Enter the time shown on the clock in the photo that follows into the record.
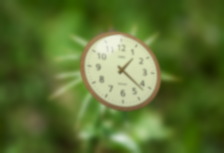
1:22
